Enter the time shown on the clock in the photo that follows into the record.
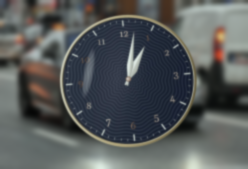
1:02
